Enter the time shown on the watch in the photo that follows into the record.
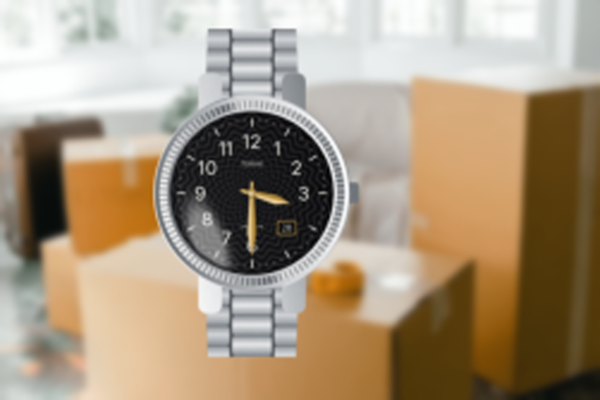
3:30
